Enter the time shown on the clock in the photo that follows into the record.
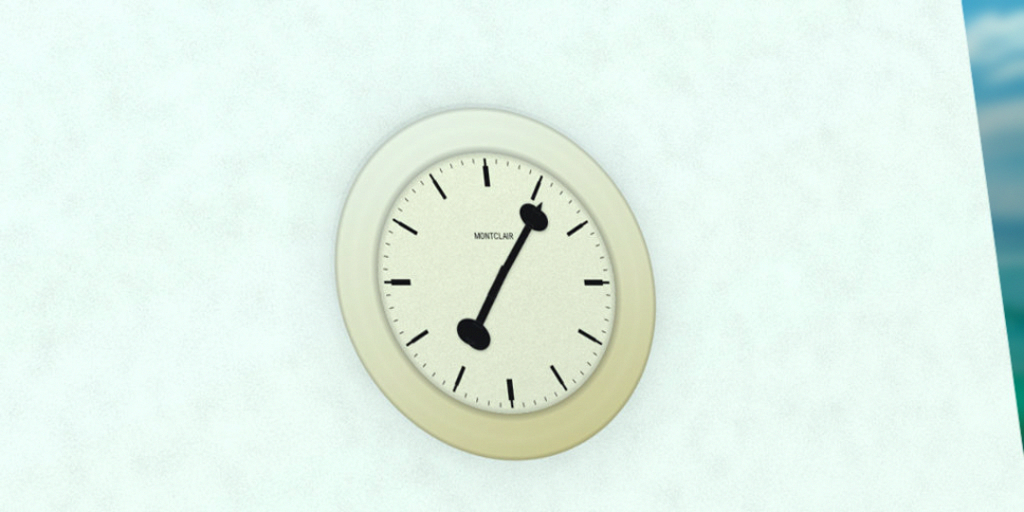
7:06
